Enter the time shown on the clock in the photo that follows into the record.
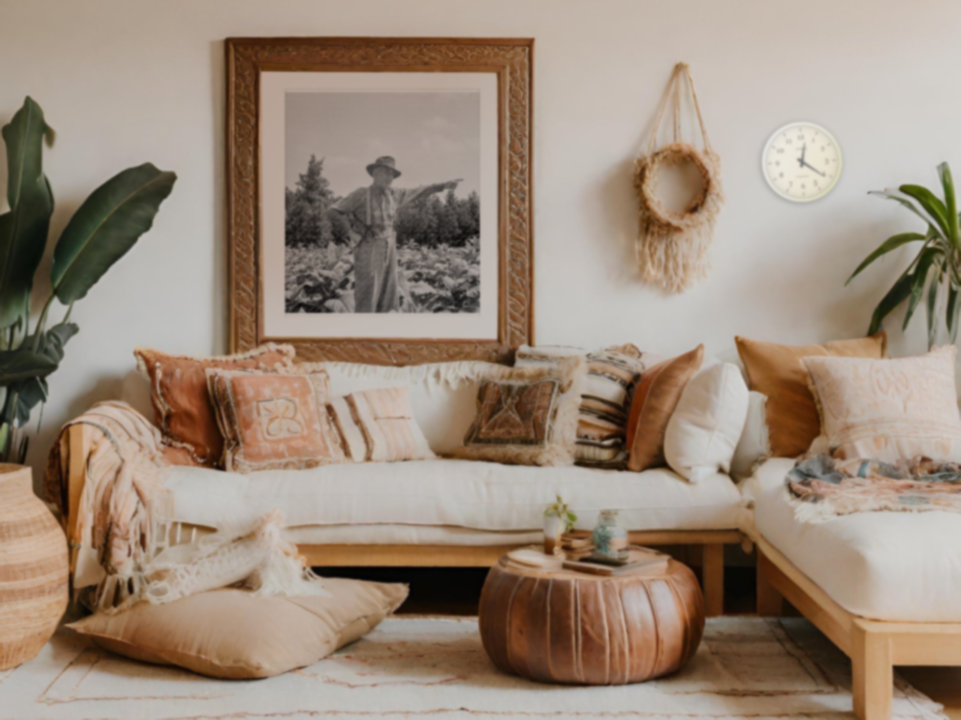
12:21
